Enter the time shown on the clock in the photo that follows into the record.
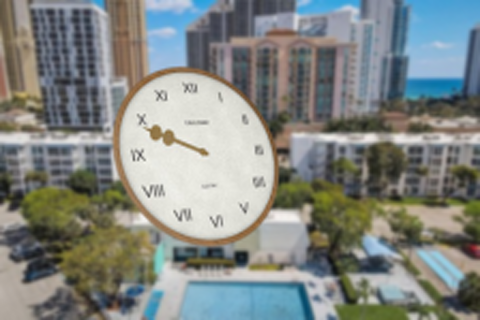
9:49
